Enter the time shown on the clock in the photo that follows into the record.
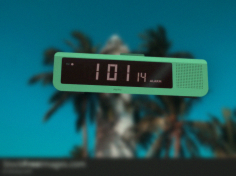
1:01:14
